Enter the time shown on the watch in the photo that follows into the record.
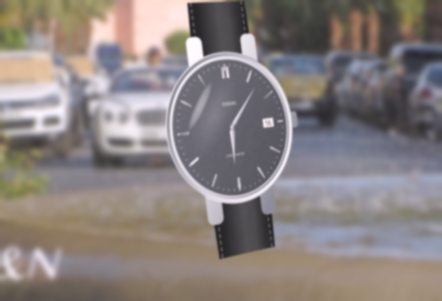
6:07
